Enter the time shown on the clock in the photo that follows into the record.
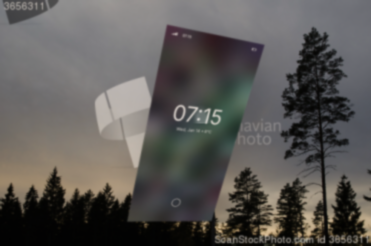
7:15
